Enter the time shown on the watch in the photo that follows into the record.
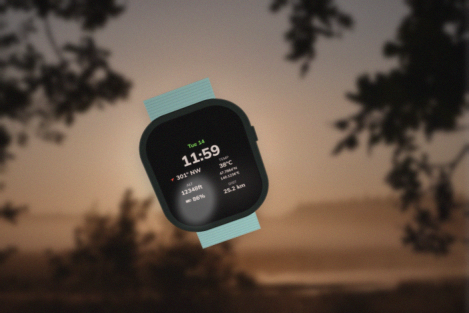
11:59
